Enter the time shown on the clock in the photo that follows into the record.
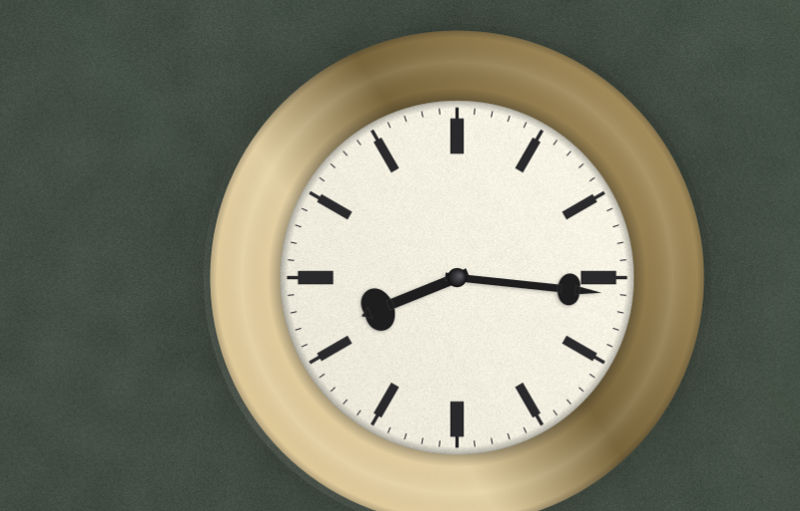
8:16
